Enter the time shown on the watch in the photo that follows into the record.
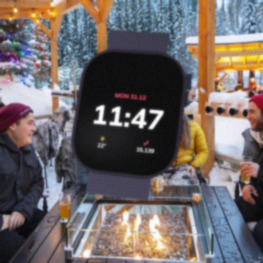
11:47
